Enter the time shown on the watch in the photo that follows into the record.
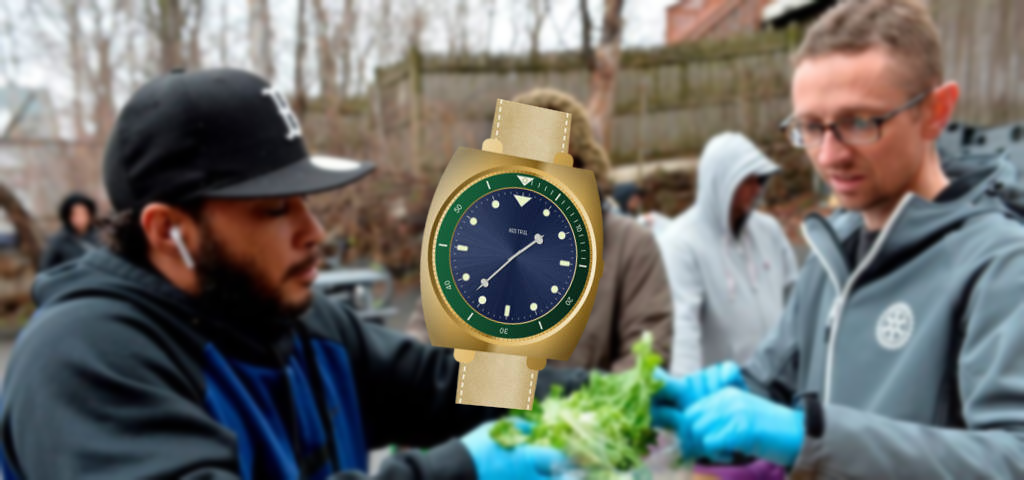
1:37
